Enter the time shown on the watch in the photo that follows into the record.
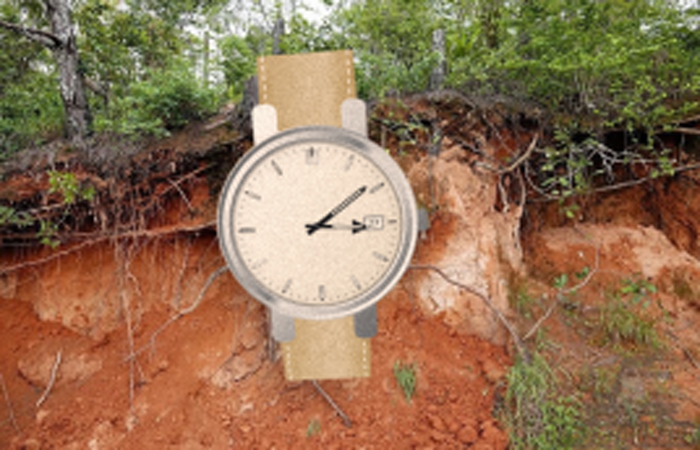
3:09
